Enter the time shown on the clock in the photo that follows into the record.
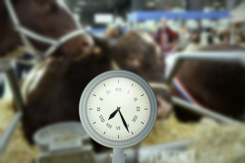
7:26
